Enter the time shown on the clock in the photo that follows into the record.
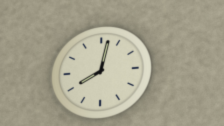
8:02
